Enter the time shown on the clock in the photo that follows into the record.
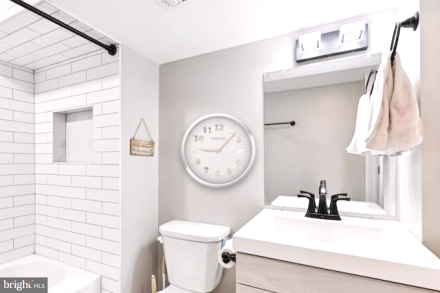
9:07
